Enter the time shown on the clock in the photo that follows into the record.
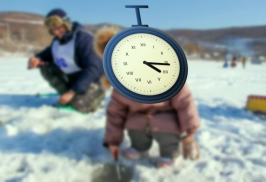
4:16
